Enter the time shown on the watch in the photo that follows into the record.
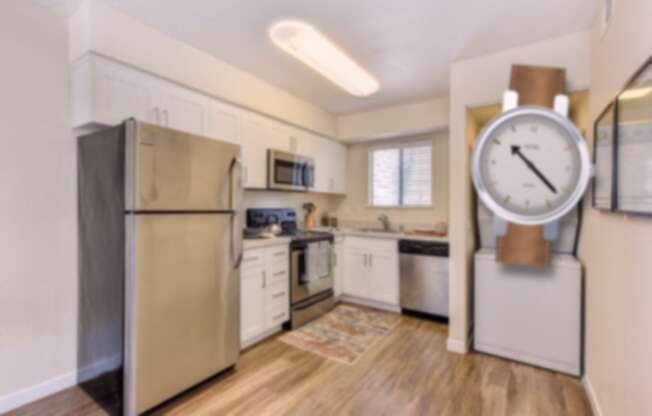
10:22
